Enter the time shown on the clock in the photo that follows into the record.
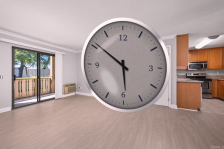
5:51
